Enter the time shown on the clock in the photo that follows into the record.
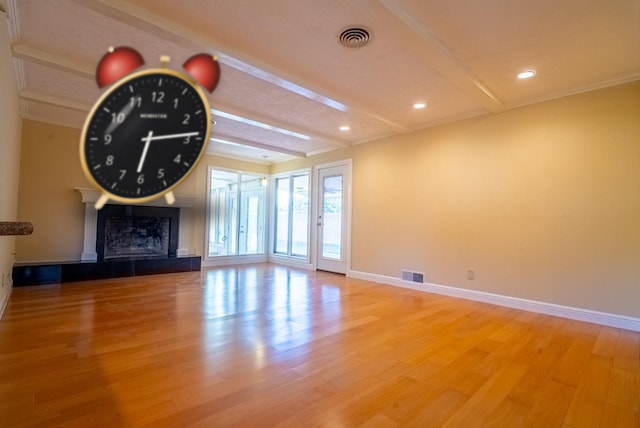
6:14
